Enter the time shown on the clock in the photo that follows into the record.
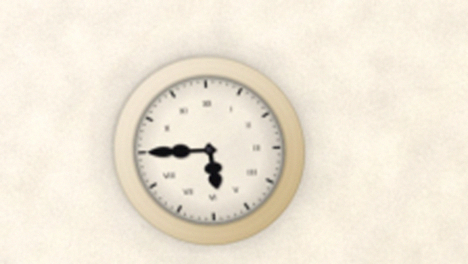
5:45
